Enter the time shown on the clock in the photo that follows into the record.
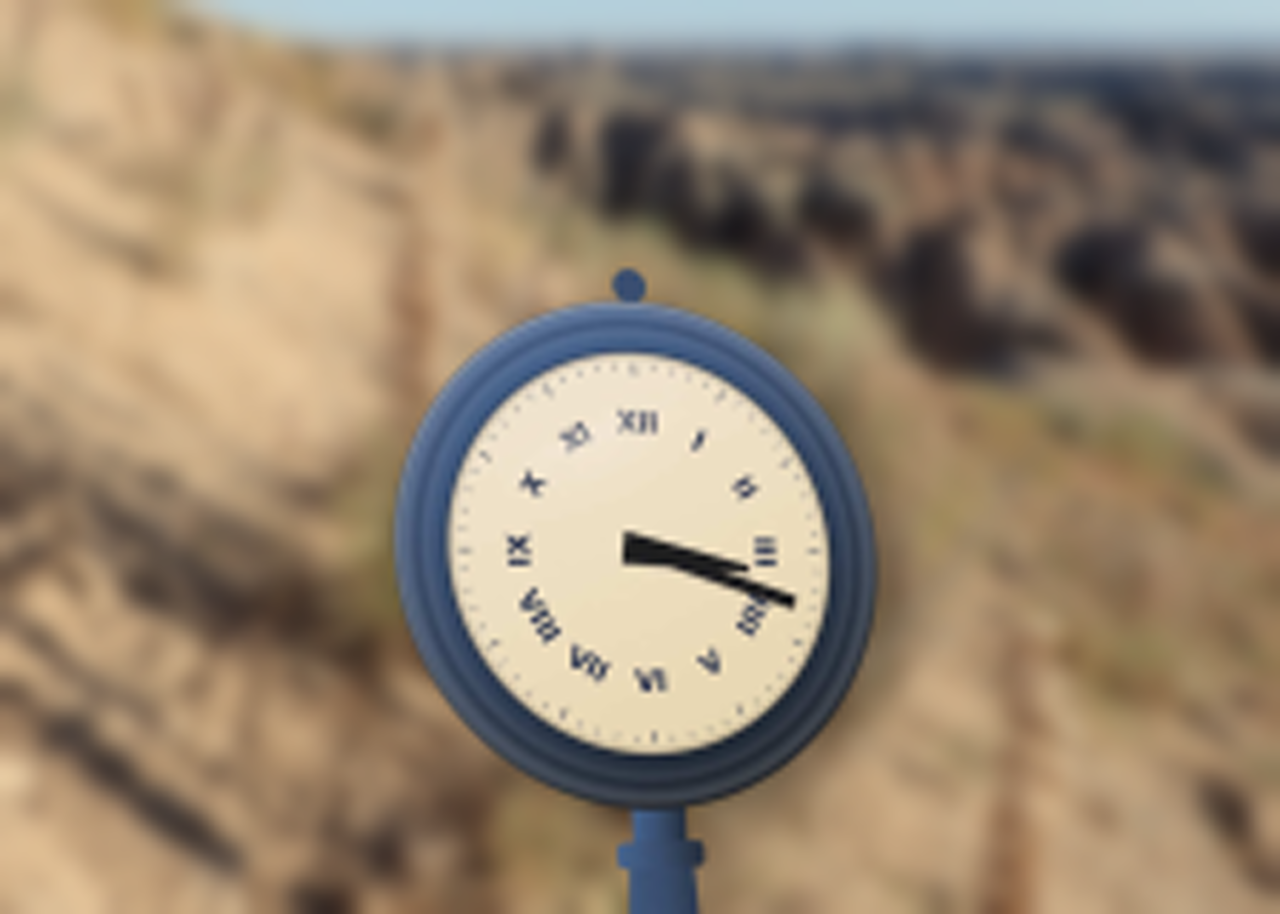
3:18
